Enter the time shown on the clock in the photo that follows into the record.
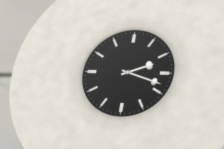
2:18
